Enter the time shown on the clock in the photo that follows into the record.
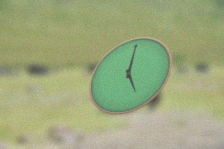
5:00
